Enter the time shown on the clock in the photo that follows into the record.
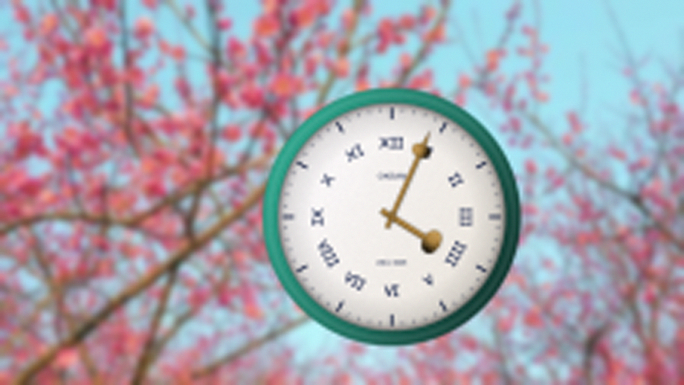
4:04
